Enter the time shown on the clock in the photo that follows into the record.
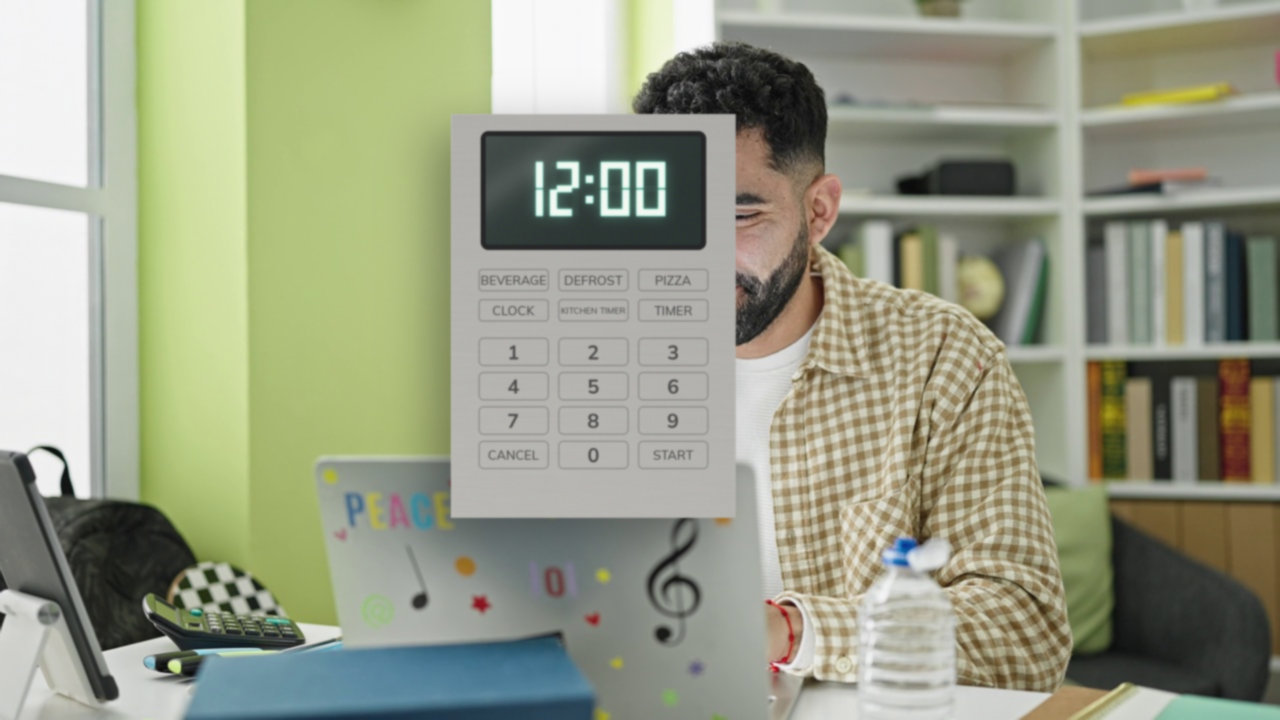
12:00
